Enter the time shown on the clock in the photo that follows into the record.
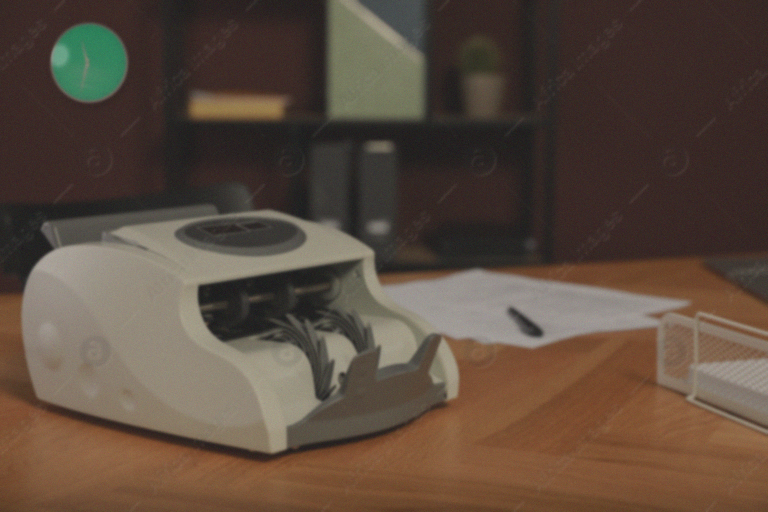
11:32
